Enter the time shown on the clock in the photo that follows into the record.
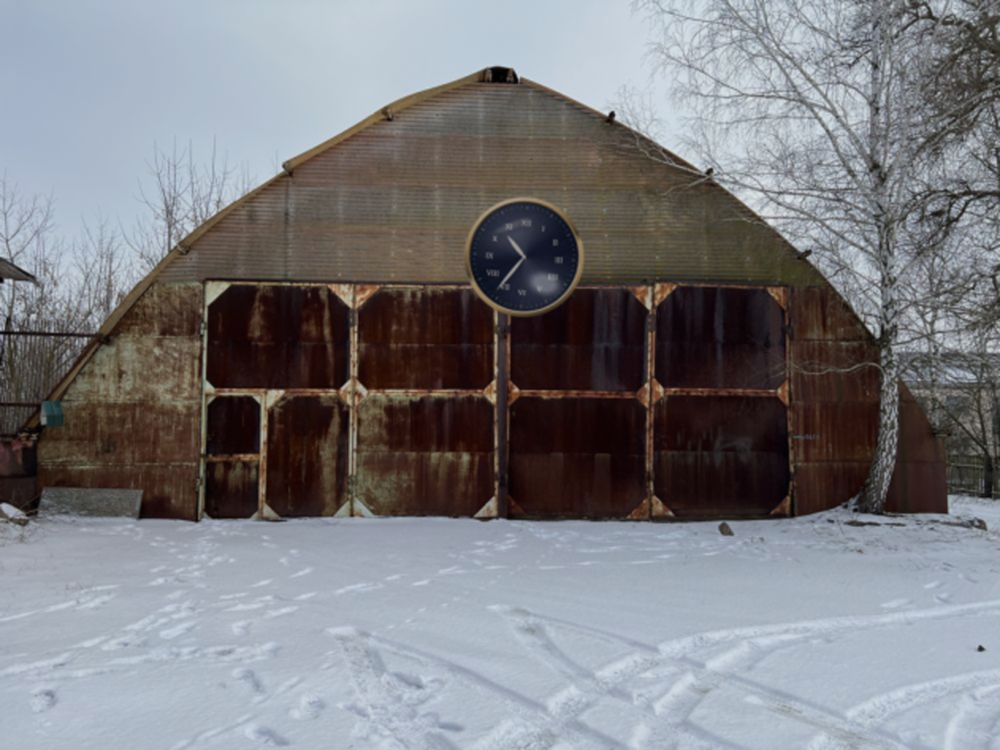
10:36
